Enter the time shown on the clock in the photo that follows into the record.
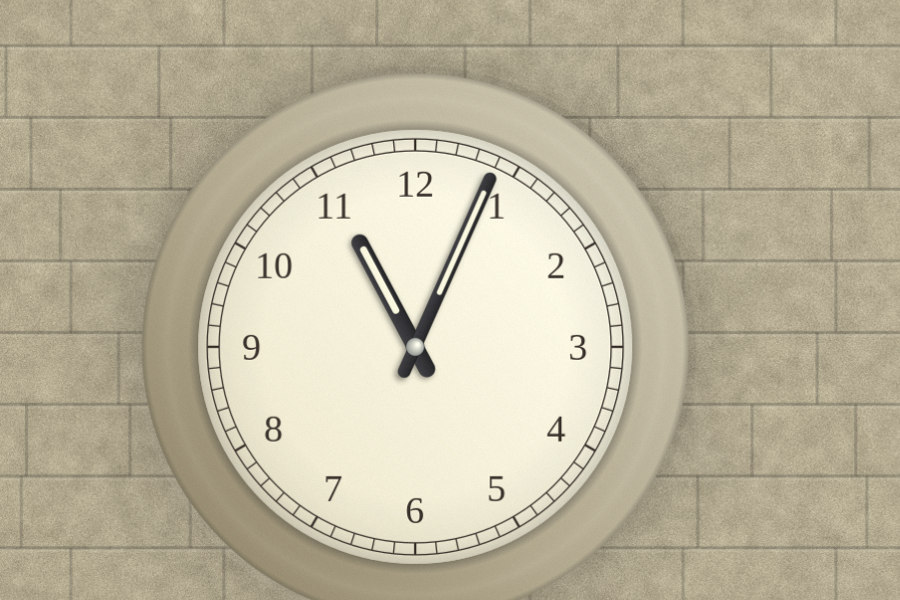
11:04
